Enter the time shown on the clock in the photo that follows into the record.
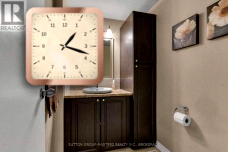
1:18
